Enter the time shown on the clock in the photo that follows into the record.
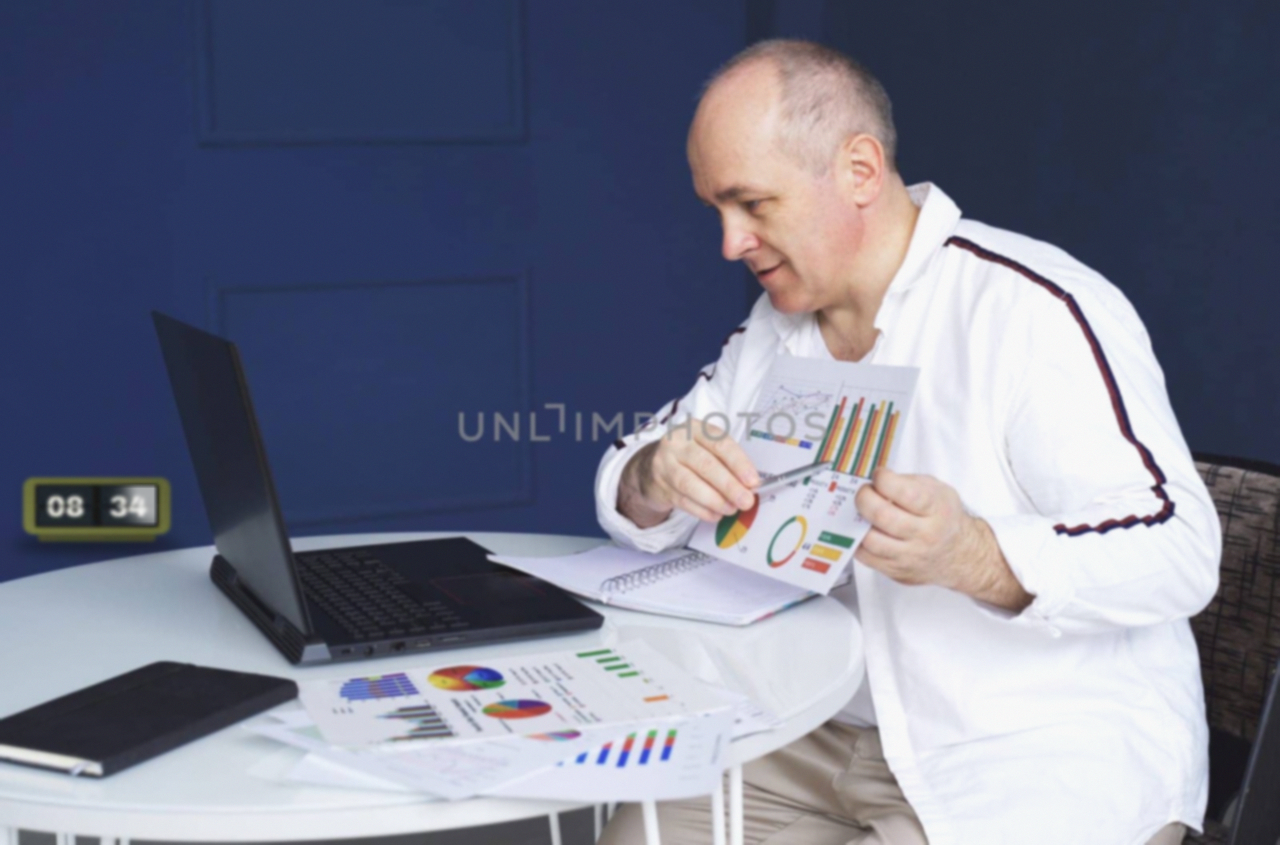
8:34
